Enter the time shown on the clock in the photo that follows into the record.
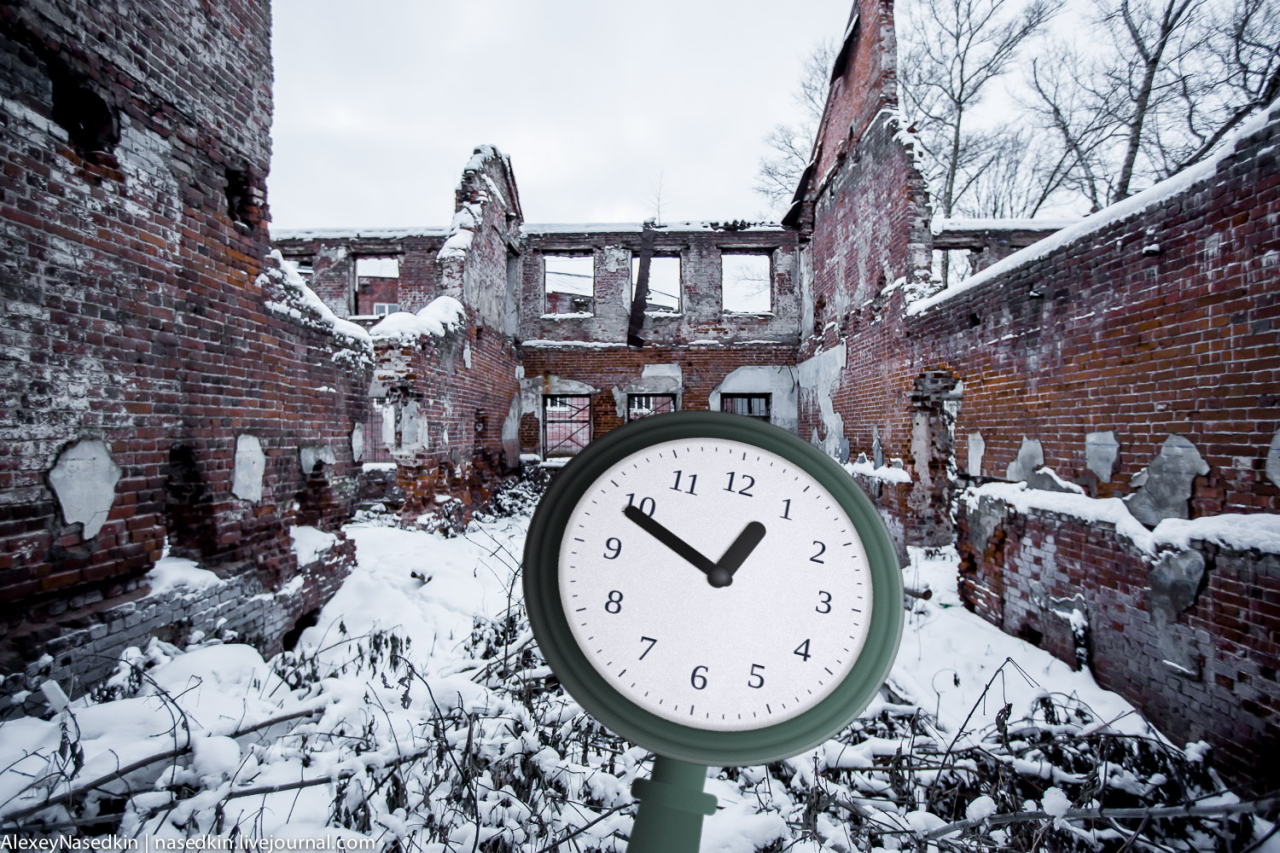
12:49
